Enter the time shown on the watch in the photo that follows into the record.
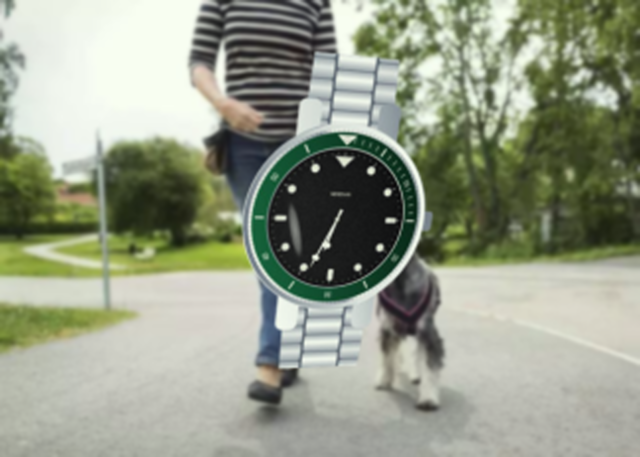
6:34
